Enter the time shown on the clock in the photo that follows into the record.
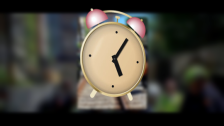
5:05
